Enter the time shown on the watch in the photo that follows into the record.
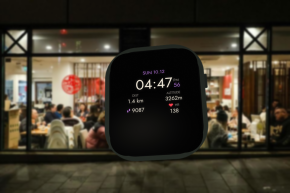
4:47
